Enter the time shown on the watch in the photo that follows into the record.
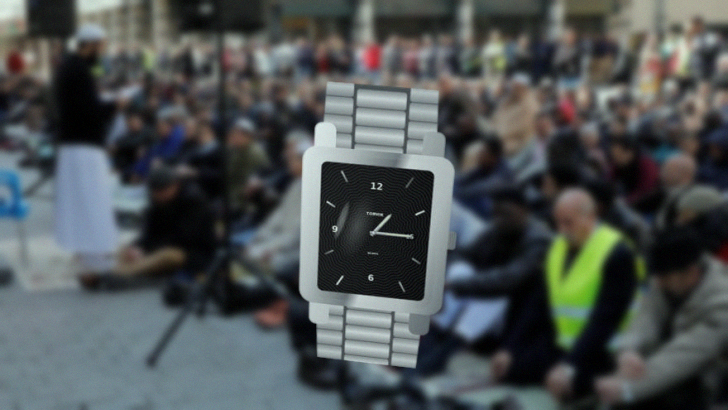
1:15
